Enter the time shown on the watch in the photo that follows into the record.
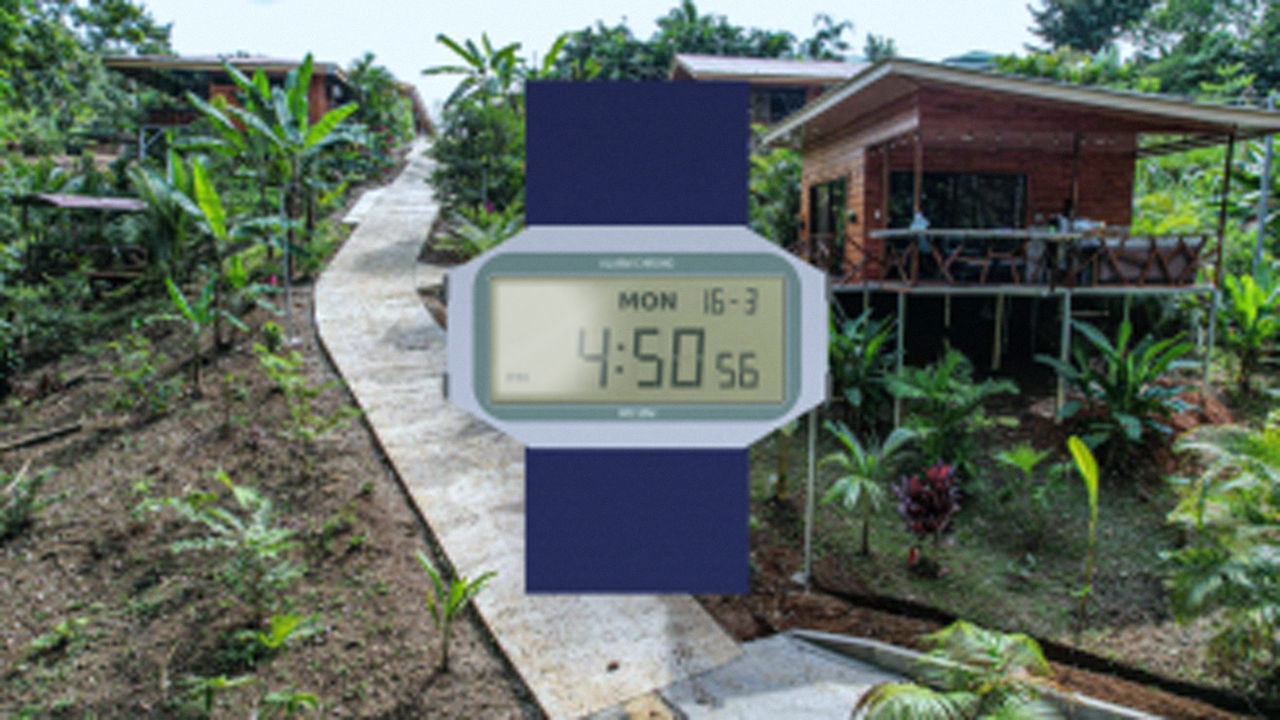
4:50:56
